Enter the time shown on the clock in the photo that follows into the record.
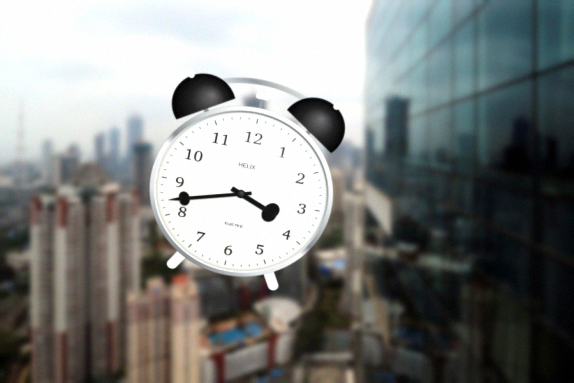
3:42
